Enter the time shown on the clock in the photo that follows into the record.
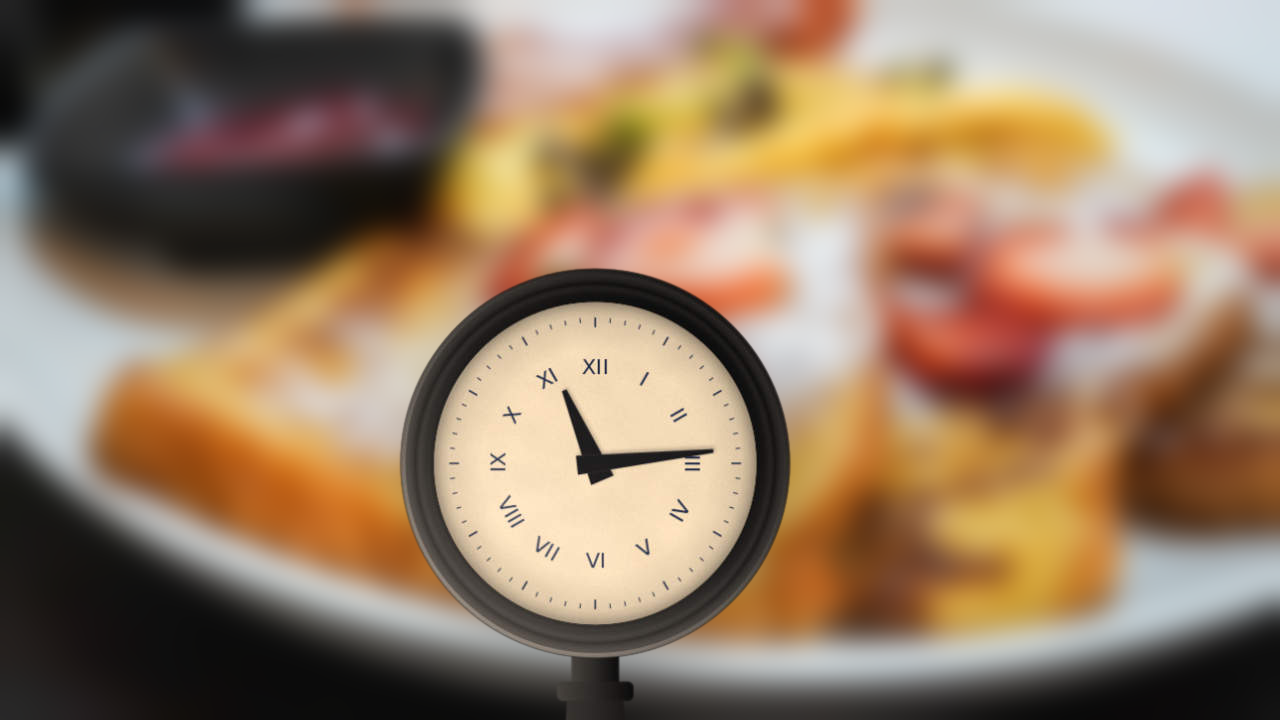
11:14
